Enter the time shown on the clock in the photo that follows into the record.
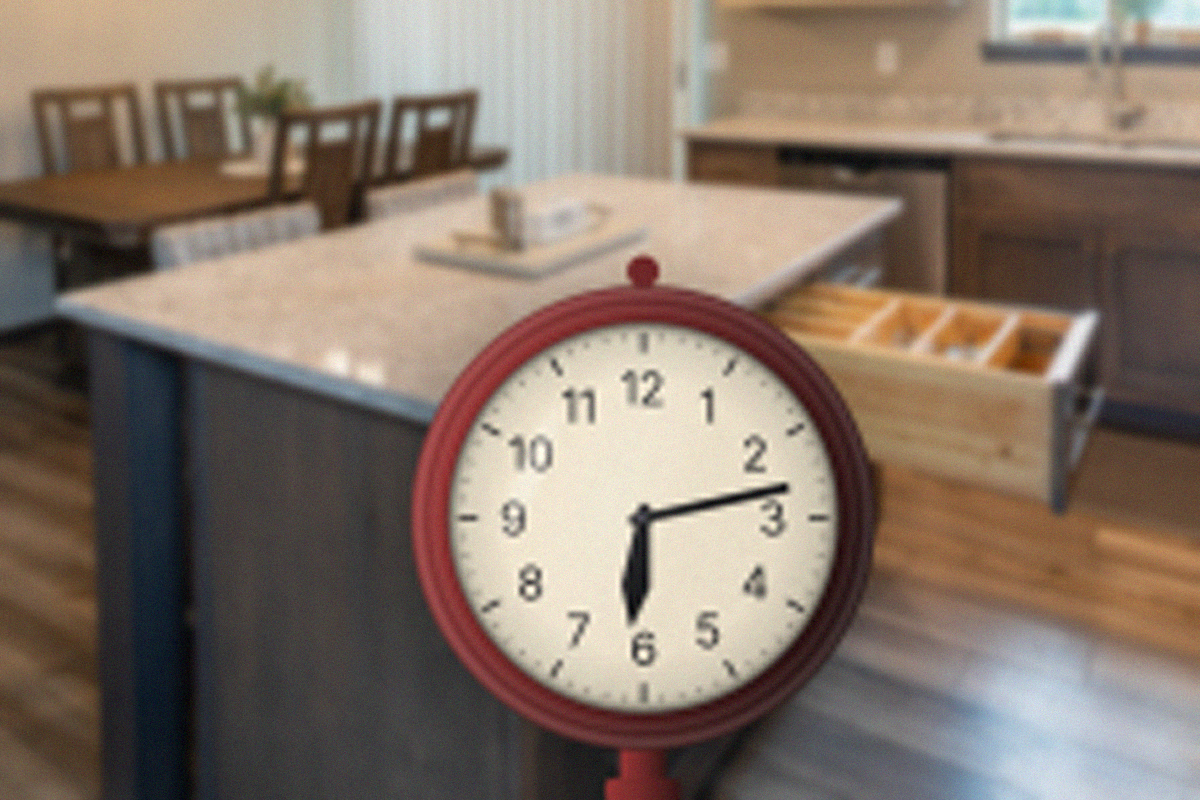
6:13
